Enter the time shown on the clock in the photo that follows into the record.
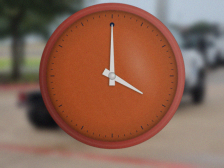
4:00
